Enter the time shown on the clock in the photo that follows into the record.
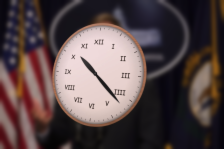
10:22
